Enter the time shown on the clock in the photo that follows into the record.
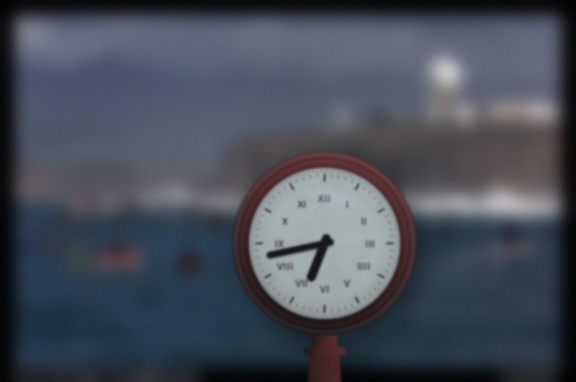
6:43
